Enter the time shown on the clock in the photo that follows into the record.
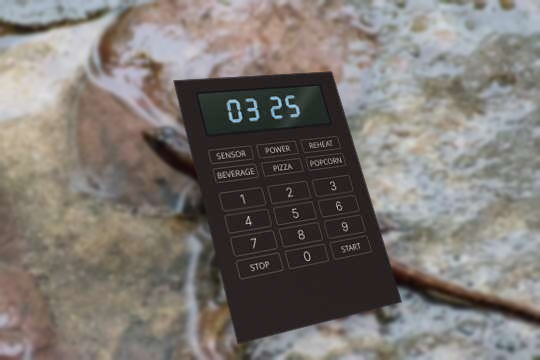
3:25
